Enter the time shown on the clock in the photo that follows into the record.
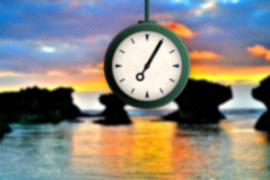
7:05
